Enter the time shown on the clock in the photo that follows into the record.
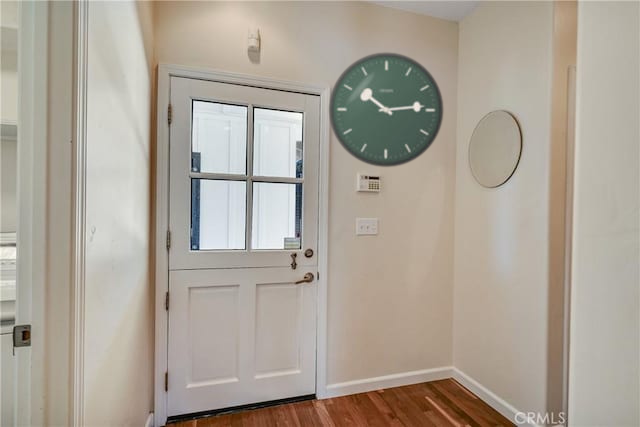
10:14
